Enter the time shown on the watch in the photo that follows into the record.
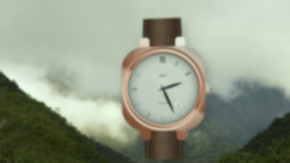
2:26
